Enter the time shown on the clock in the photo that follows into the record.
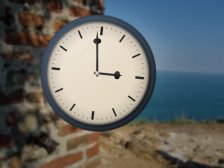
2:59
